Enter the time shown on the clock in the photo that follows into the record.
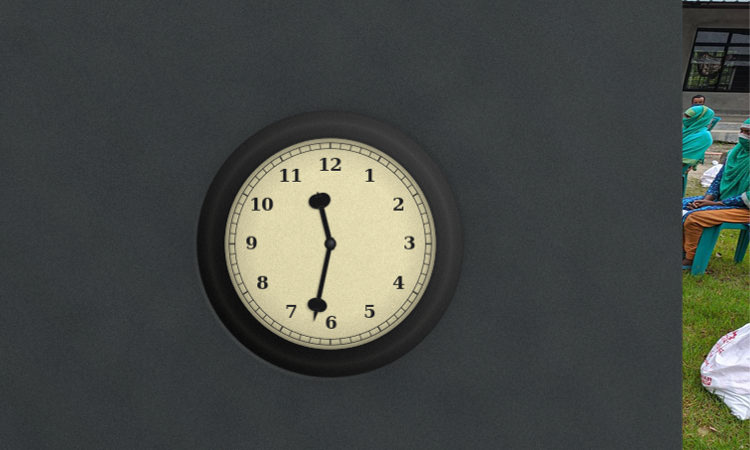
11:32
